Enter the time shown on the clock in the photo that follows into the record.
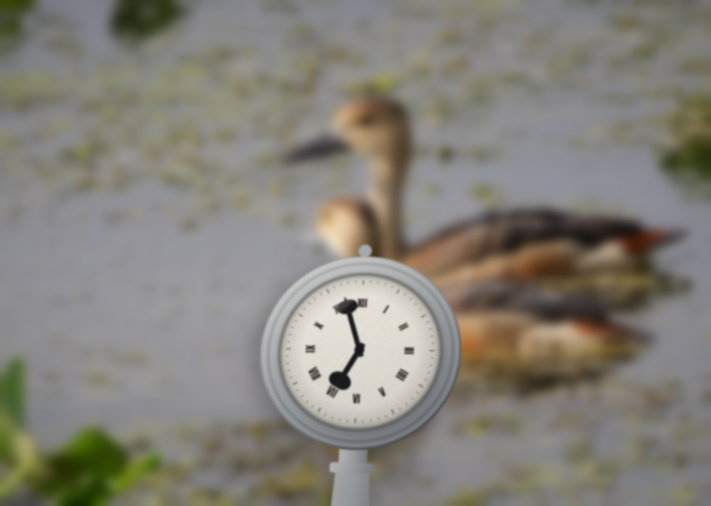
6:57
